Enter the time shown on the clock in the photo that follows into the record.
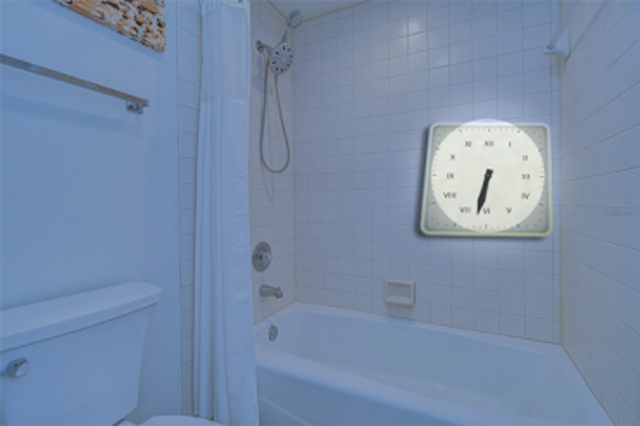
6:32
